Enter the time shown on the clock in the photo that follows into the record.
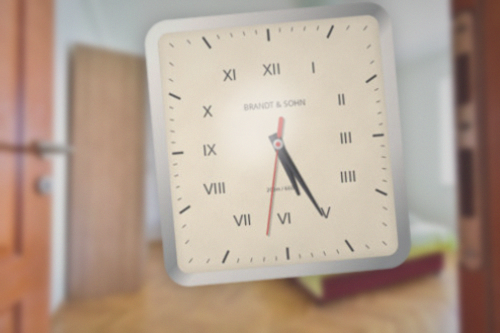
5:25:32
